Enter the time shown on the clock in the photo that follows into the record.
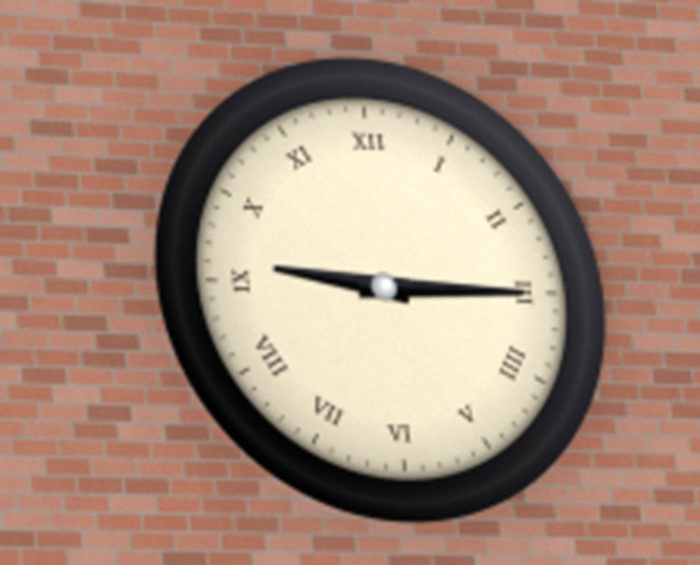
9:15
